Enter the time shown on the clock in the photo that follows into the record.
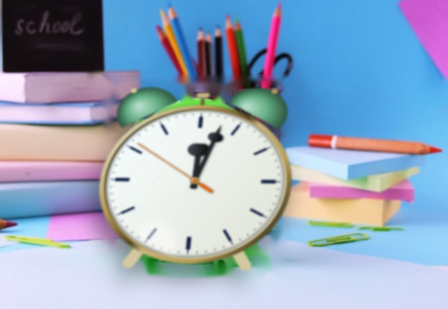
12:02:51
